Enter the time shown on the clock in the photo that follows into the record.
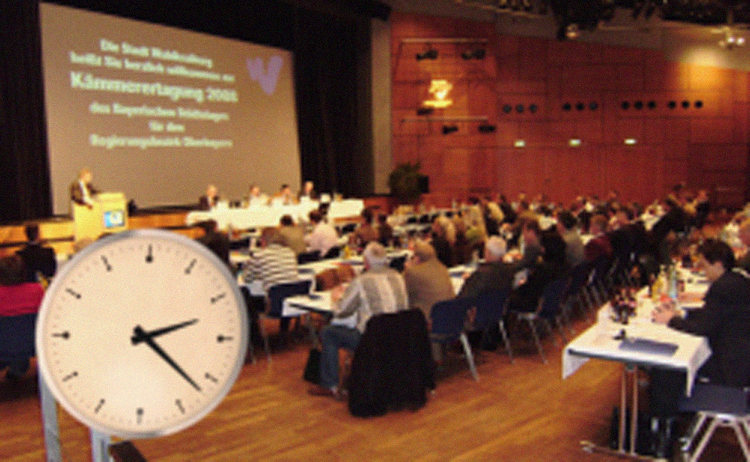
2:22
